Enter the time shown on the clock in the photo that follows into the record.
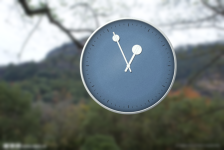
12:56
